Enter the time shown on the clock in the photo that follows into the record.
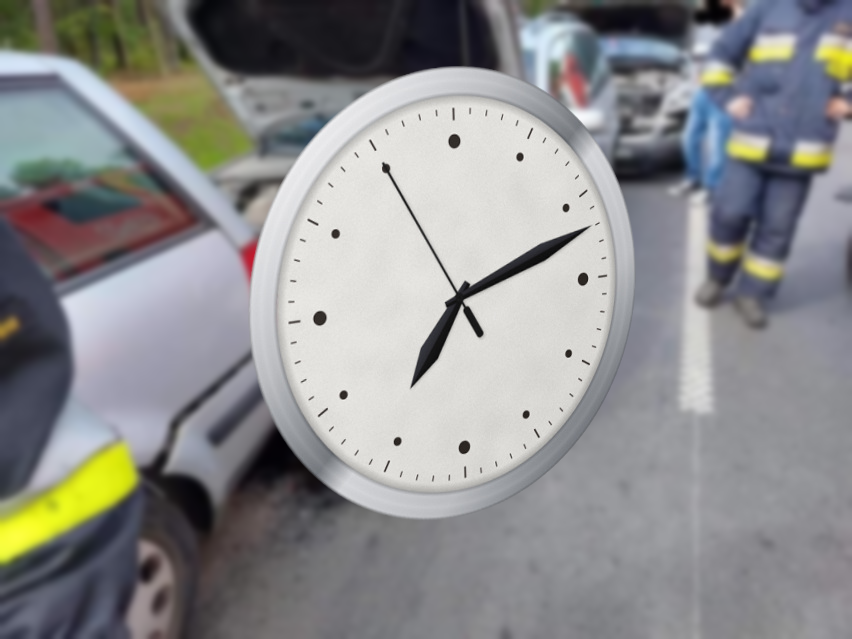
7:11:55
